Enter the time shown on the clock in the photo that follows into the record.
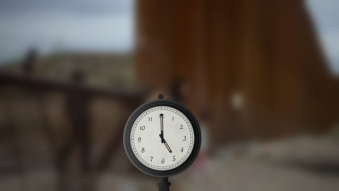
5:00
